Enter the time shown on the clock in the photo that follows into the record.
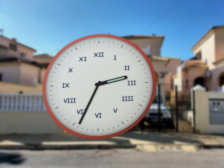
2:34
